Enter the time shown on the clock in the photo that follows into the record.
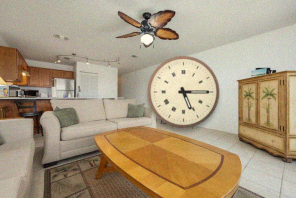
5:15
